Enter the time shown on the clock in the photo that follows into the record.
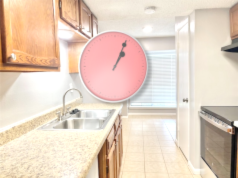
1:04
